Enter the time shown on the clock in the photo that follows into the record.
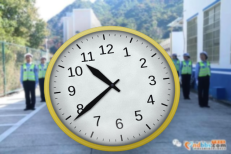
10:39
